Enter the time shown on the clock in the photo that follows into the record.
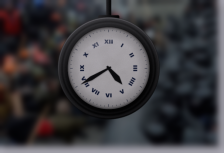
4:40
